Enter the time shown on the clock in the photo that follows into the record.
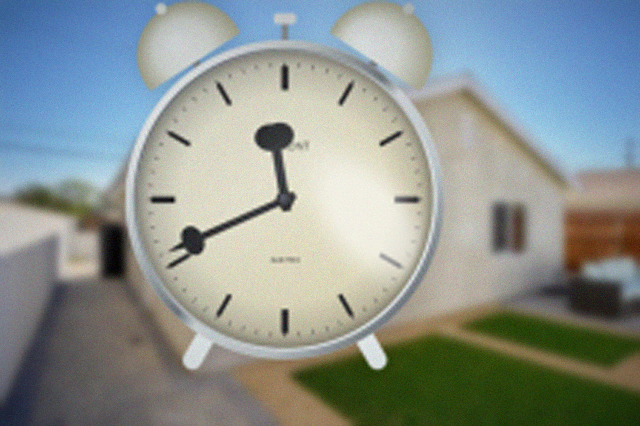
11:41
